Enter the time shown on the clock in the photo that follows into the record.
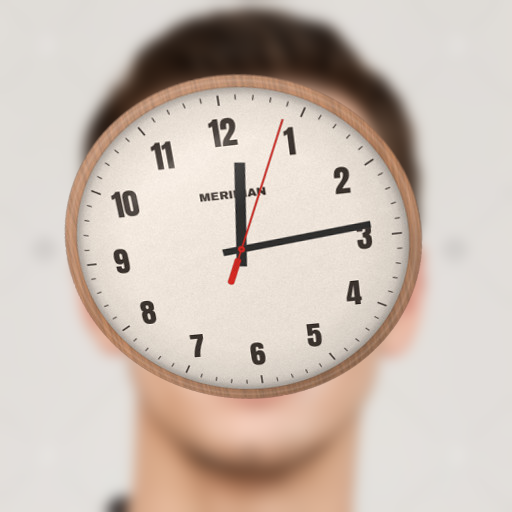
12:14:04
